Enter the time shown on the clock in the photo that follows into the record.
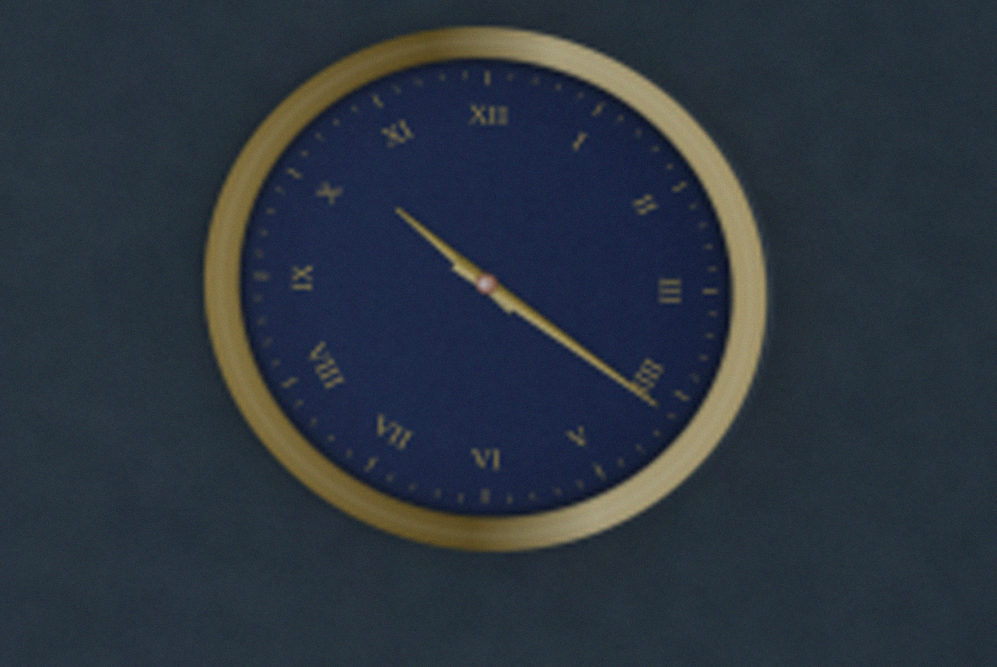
10:21
